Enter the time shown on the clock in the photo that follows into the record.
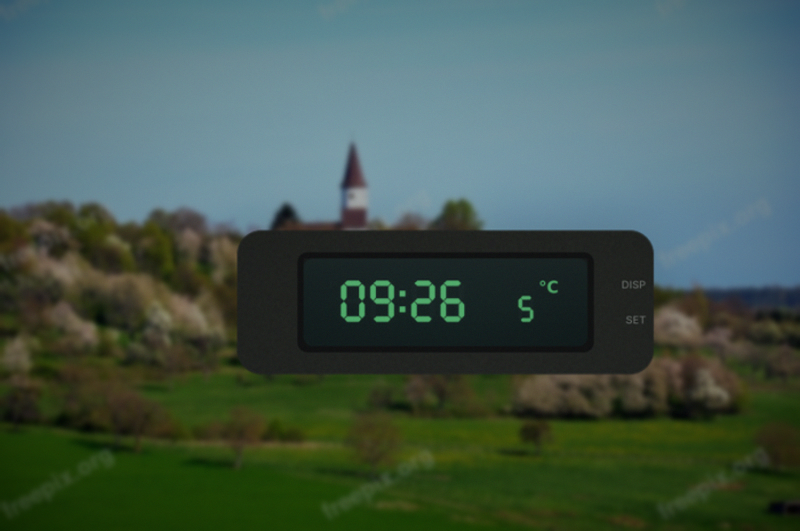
9:26
